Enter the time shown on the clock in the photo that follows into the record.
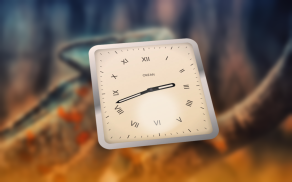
2:42
